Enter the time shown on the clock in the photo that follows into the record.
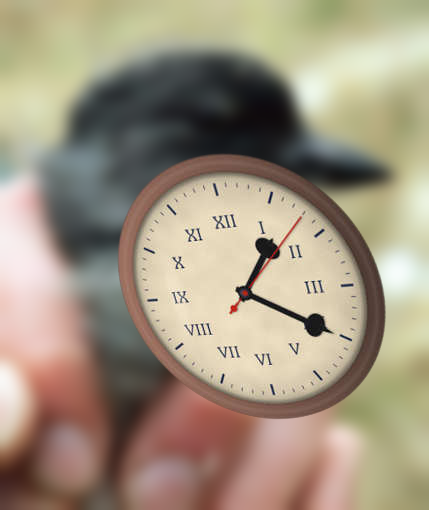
1:20:08
